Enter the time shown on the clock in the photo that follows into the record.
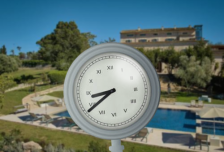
8:39
